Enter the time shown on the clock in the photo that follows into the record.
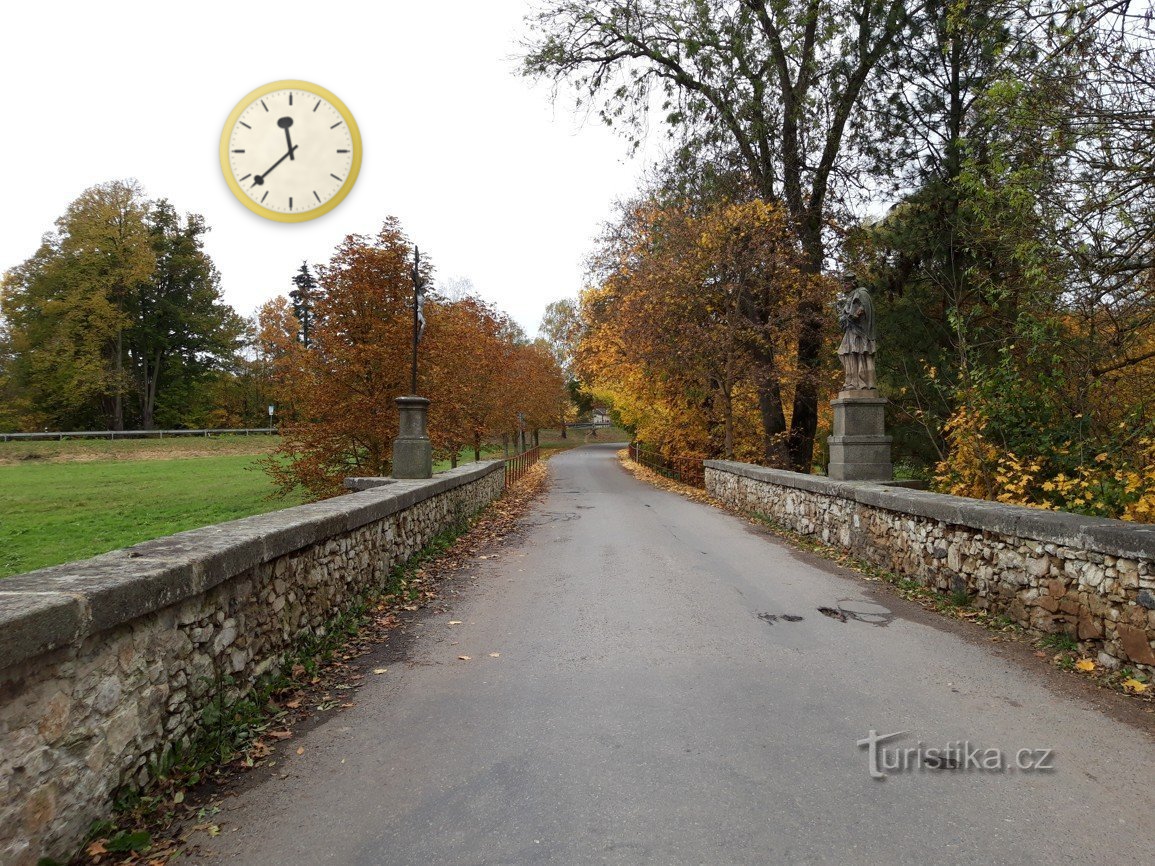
11:38
